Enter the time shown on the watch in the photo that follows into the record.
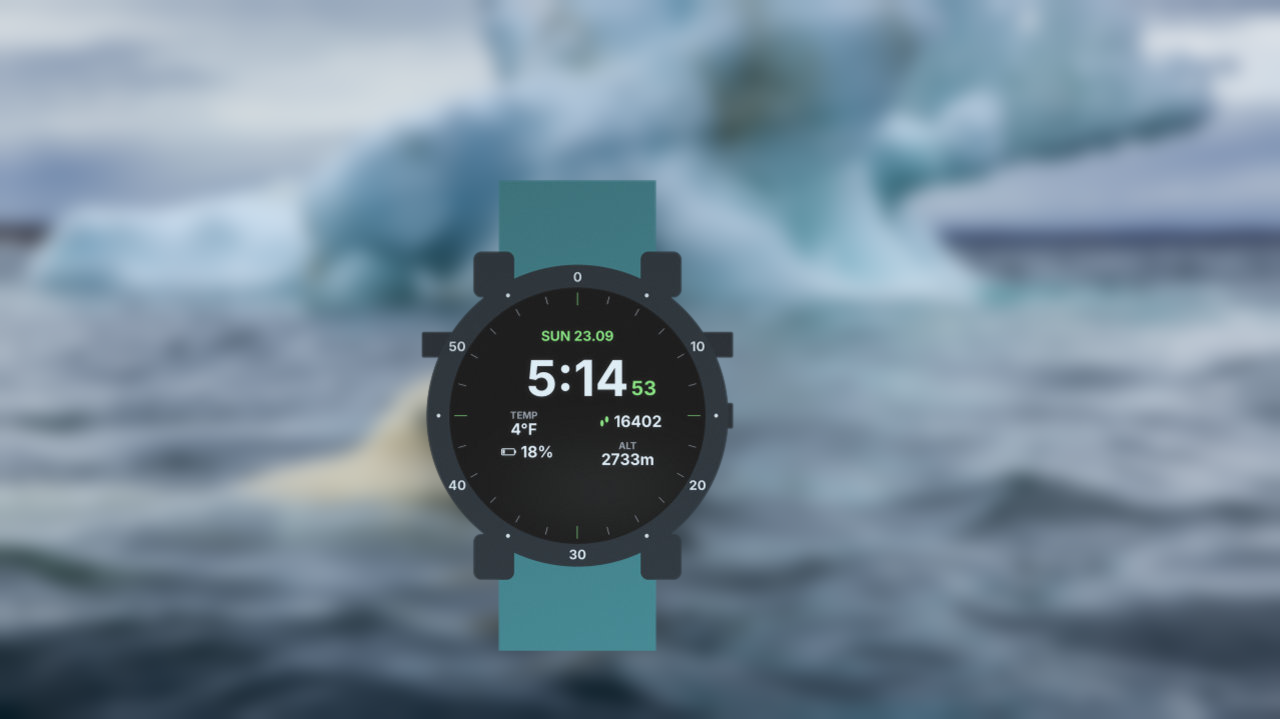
5:14:53
